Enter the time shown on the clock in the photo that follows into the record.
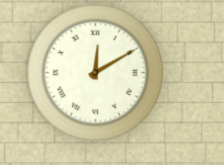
12:10
